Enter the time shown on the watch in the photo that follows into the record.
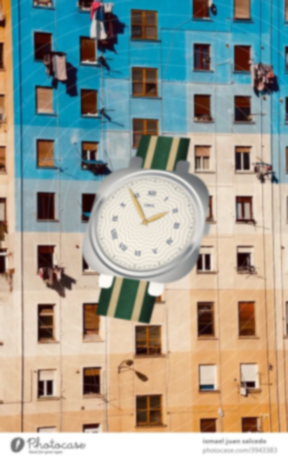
1:54
